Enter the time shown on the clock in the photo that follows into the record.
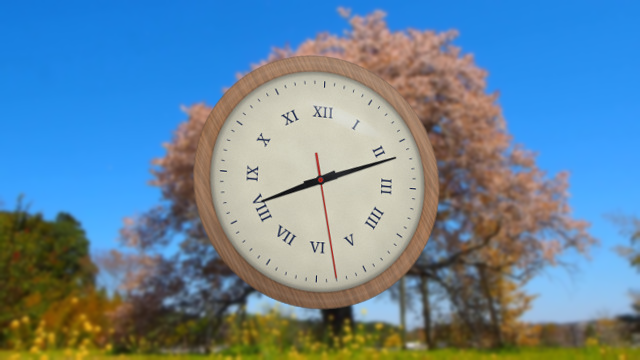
8:11:28
